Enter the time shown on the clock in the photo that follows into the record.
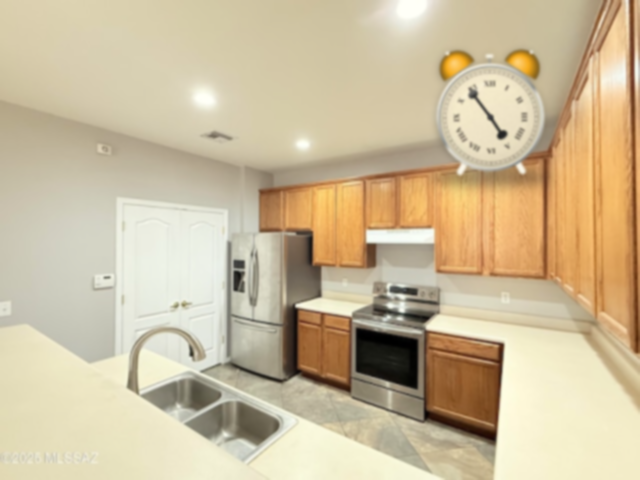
4:54
